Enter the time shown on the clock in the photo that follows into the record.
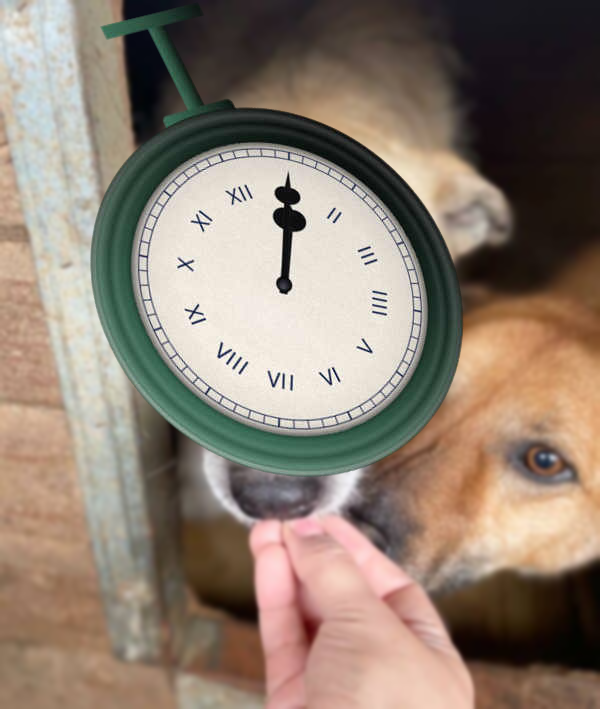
1:05
